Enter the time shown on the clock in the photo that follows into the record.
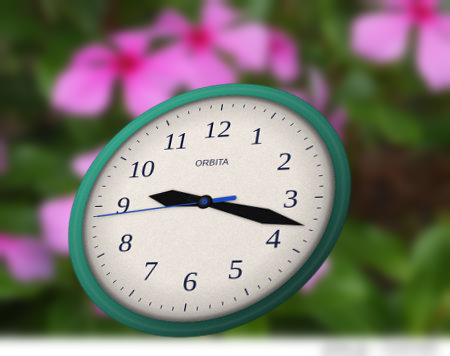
9:17:44
